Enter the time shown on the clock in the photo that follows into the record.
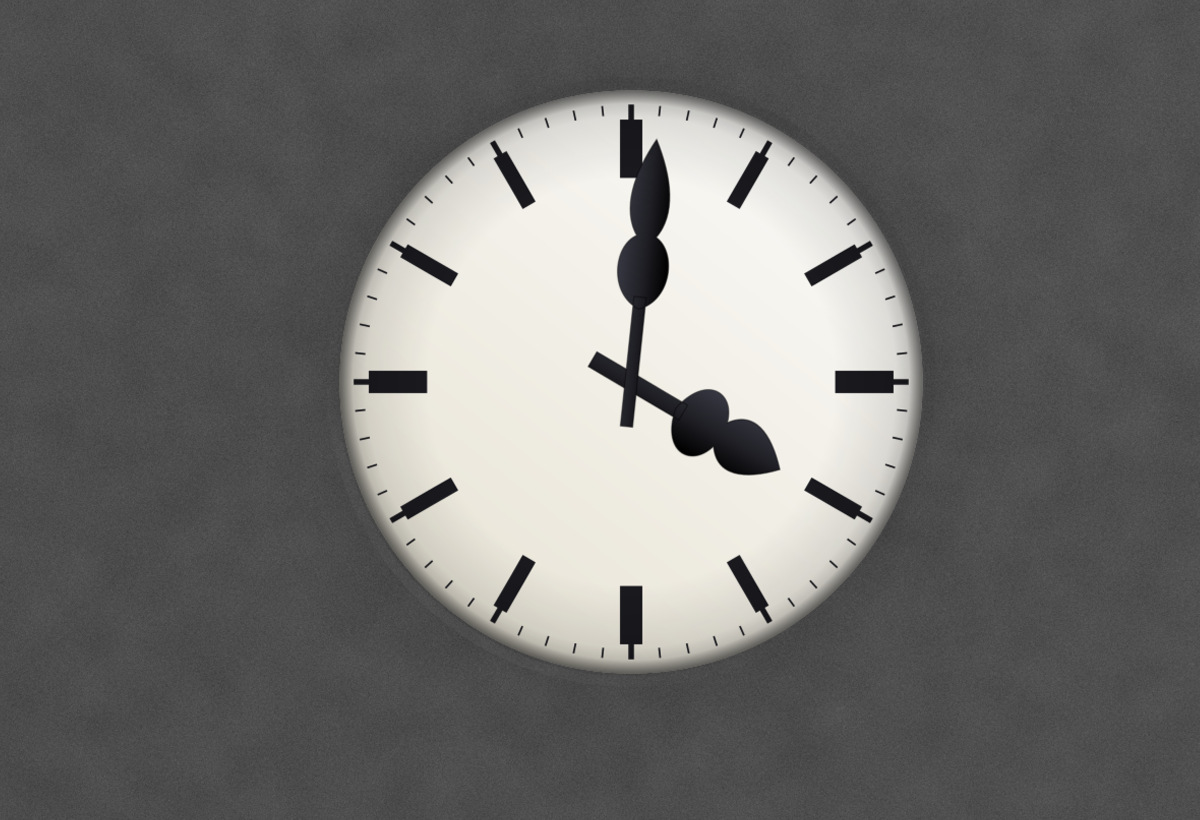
4:01
